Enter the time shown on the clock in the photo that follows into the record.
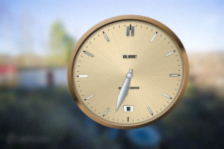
6:33
